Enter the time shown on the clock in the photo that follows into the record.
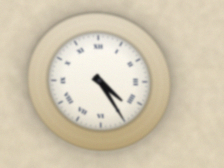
4:25
